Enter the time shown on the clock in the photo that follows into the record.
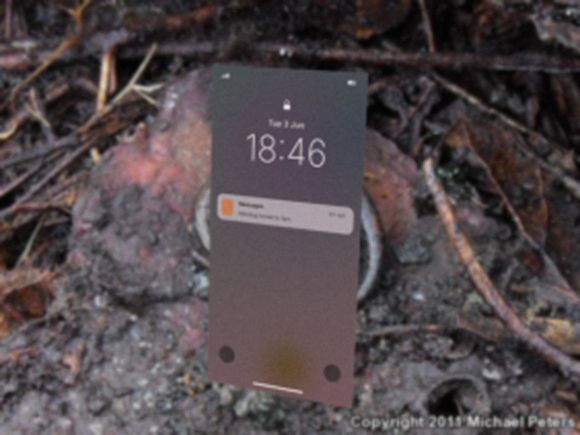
18:46
